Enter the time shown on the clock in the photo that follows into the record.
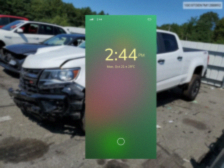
2:44
